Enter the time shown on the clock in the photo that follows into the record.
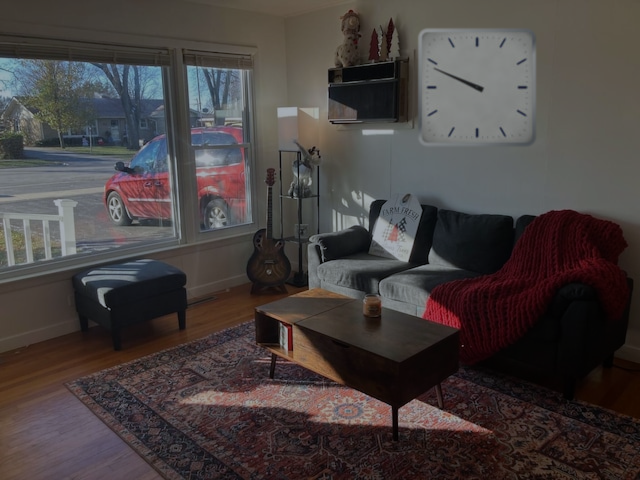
9:49
